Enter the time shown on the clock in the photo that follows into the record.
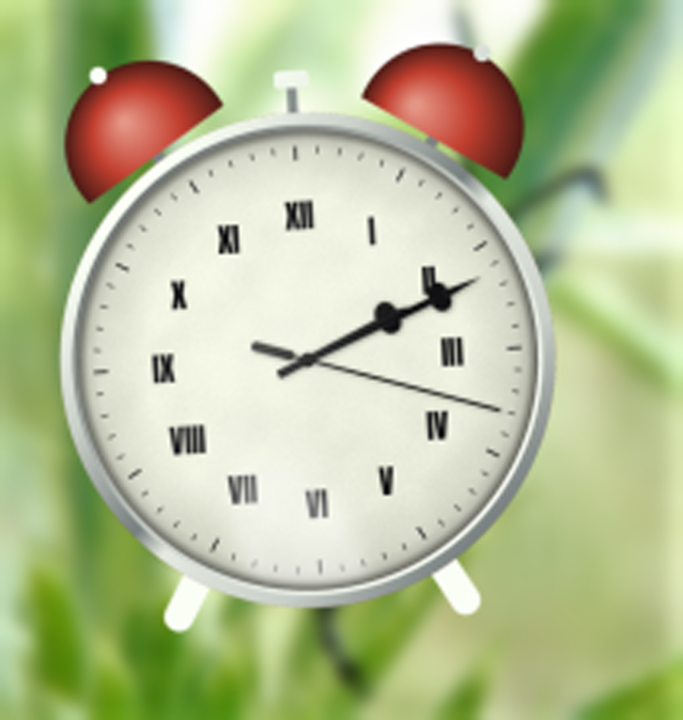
2:11:18
